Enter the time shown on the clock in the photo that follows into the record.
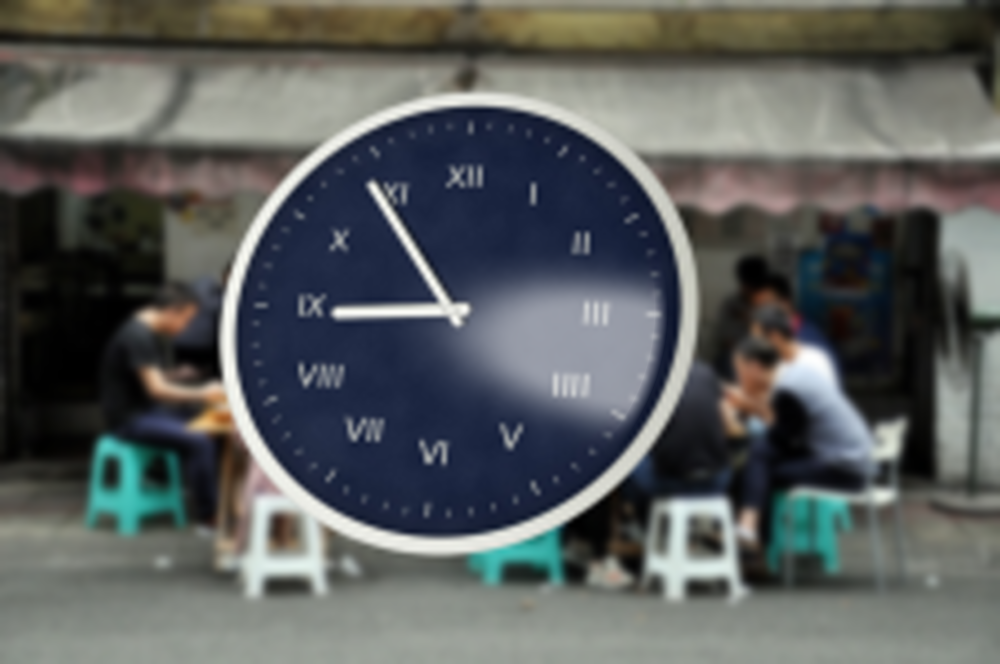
8:54
